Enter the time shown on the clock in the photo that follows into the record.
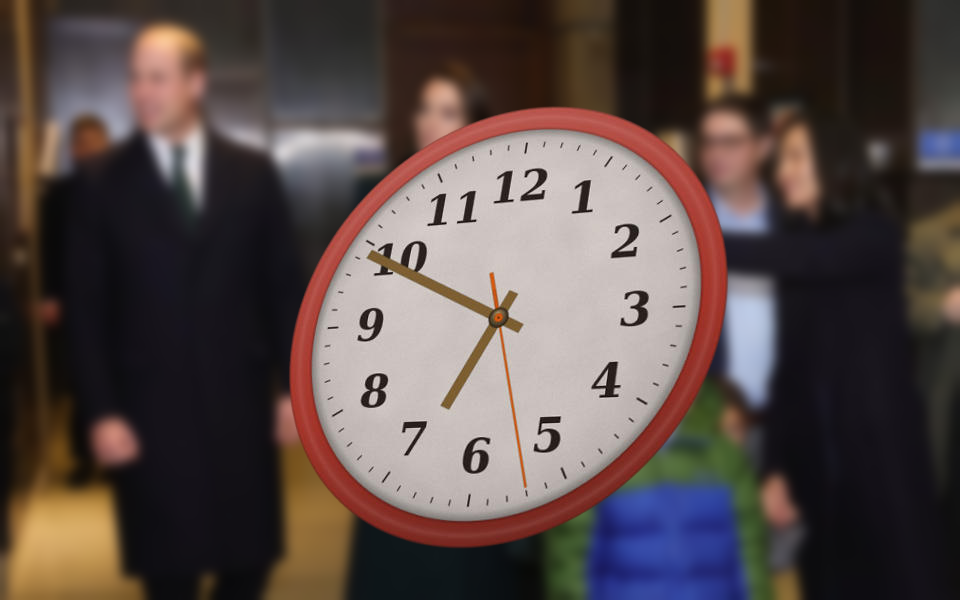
6:49:27
